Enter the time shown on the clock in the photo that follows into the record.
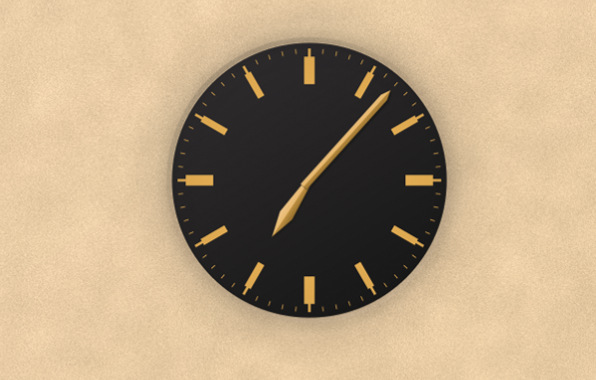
7:07
